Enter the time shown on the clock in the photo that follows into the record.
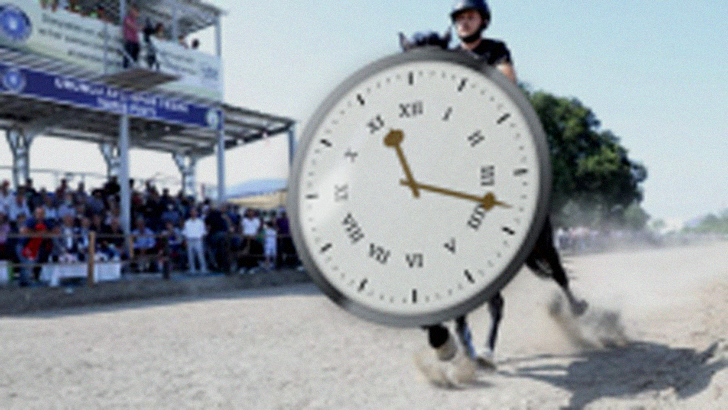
11:18
